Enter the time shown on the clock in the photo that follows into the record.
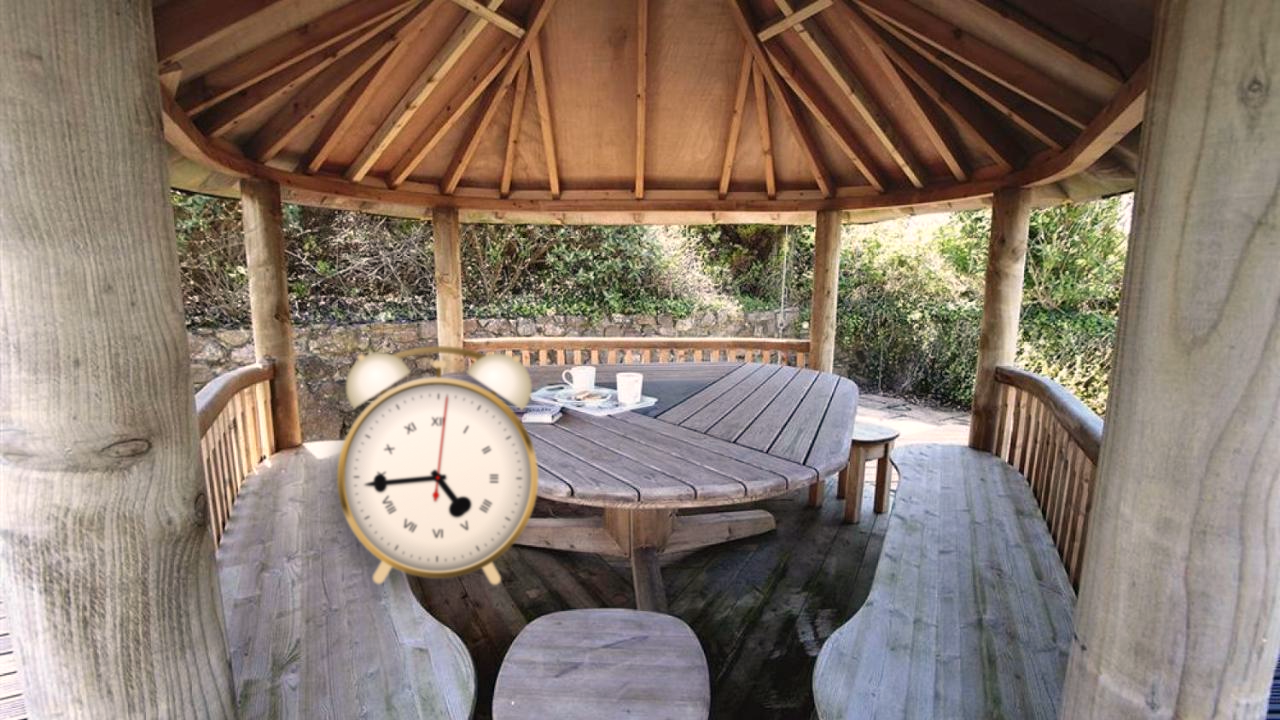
4:44:01
